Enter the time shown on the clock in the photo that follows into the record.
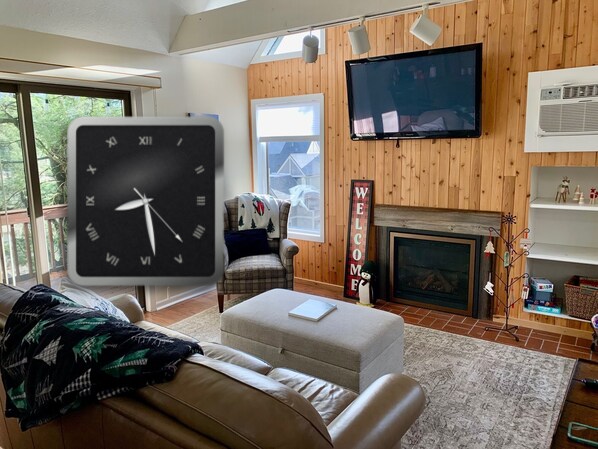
8:28:23
